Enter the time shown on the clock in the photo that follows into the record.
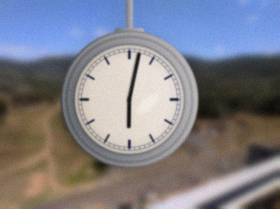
6:02
